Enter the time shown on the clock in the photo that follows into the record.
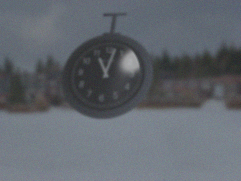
11:02
